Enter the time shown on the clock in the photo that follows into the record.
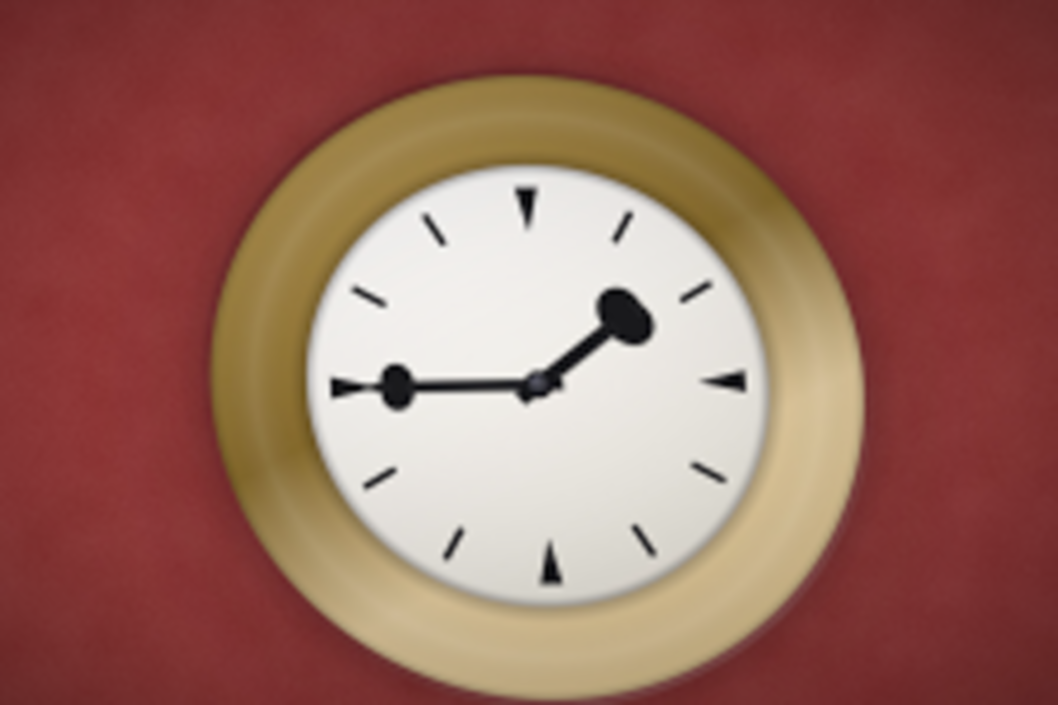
1:45
